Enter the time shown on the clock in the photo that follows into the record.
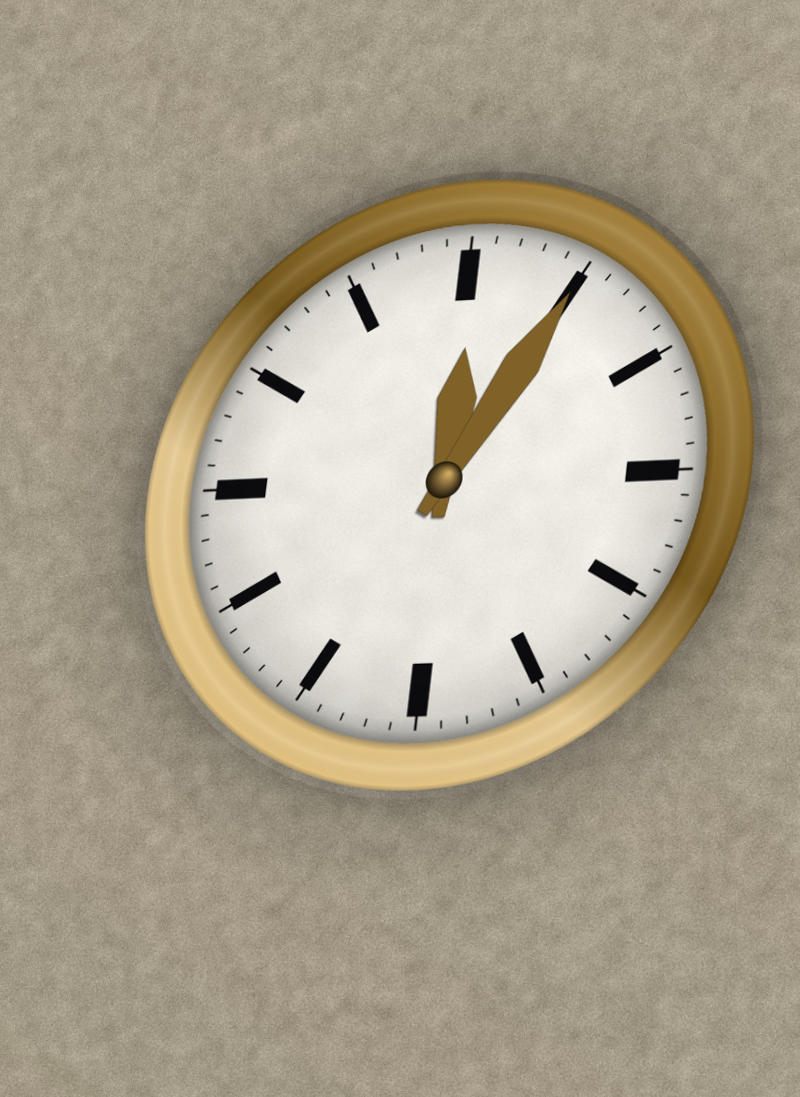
12:05
